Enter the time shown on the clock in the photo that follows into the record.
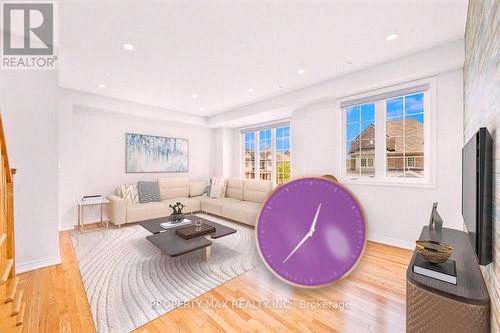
12:37
